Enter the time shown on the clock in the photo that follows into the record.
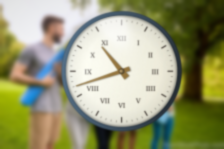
10:42
